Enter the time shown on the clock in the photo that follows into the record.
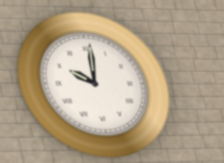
10:01
